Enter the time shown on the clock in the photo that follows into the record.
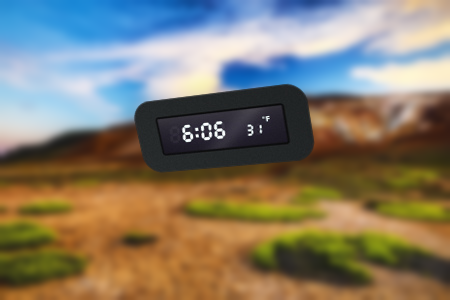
6:06
